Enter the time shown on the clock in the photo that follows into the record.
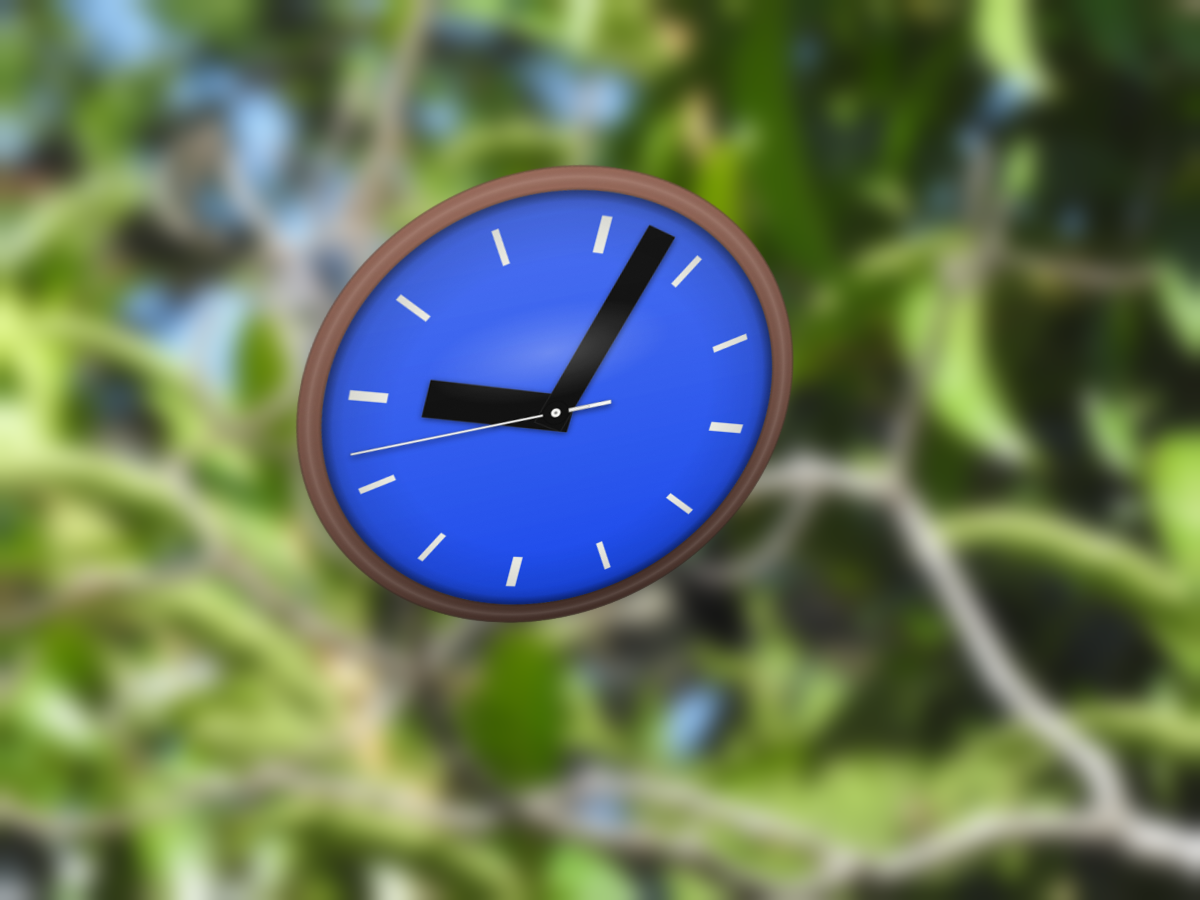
9:02:42
